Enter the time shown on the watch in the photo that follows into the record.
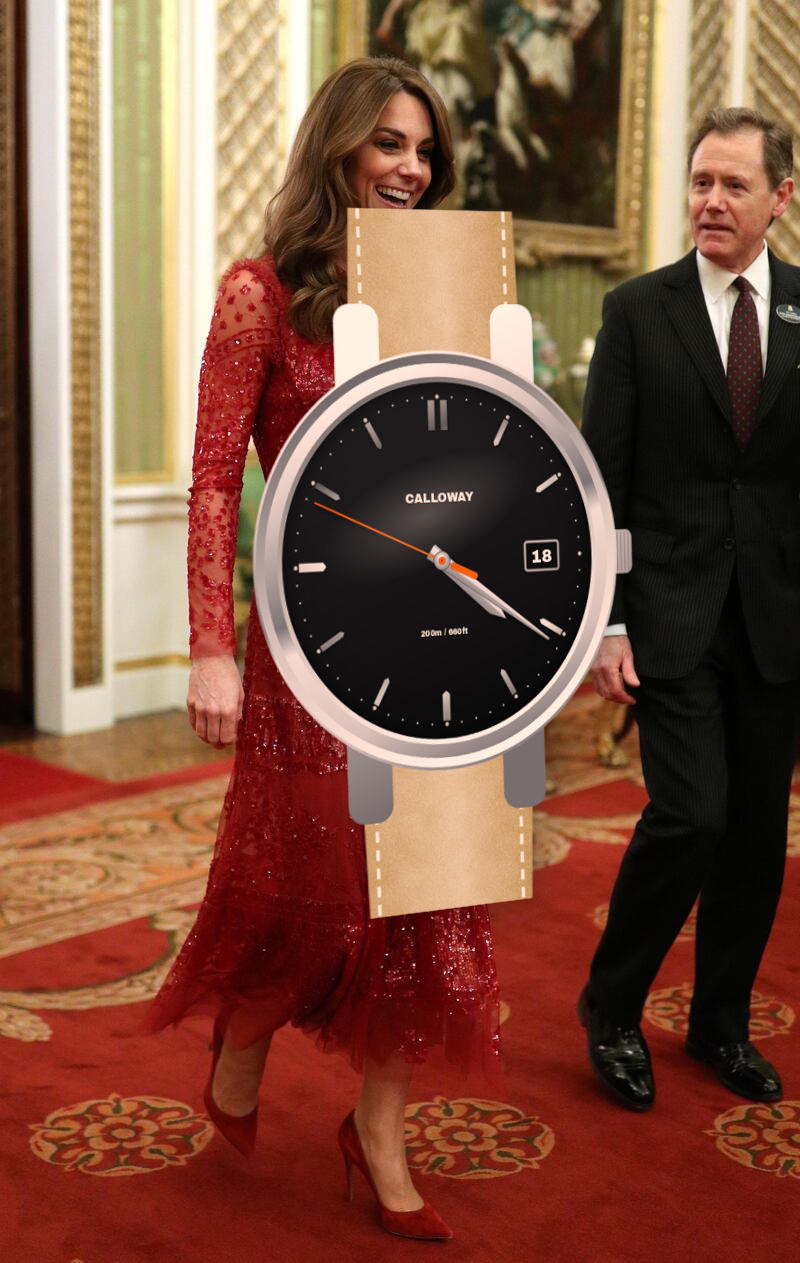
4:20:49
